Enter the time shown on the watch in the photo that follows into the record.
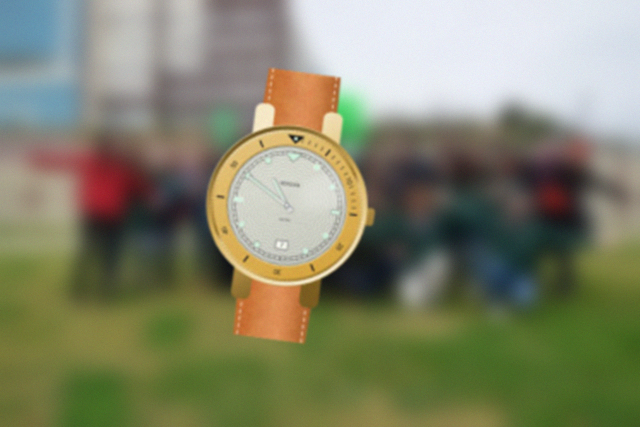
10:50
